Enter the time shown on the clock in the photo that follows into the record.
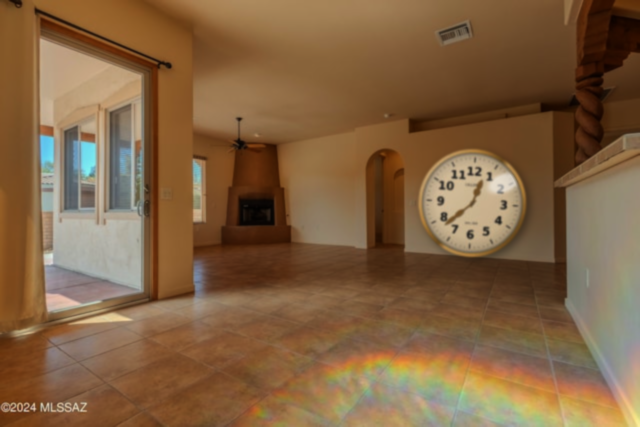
12:38
